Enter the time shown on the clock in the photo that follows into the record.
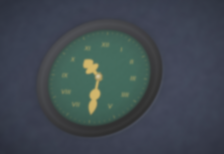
10:30
